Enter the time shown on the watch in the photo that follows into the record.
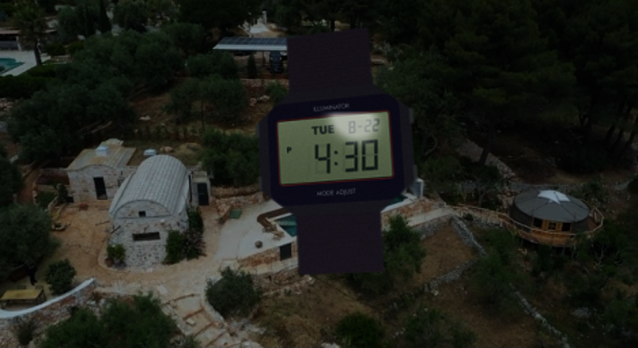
4:30
